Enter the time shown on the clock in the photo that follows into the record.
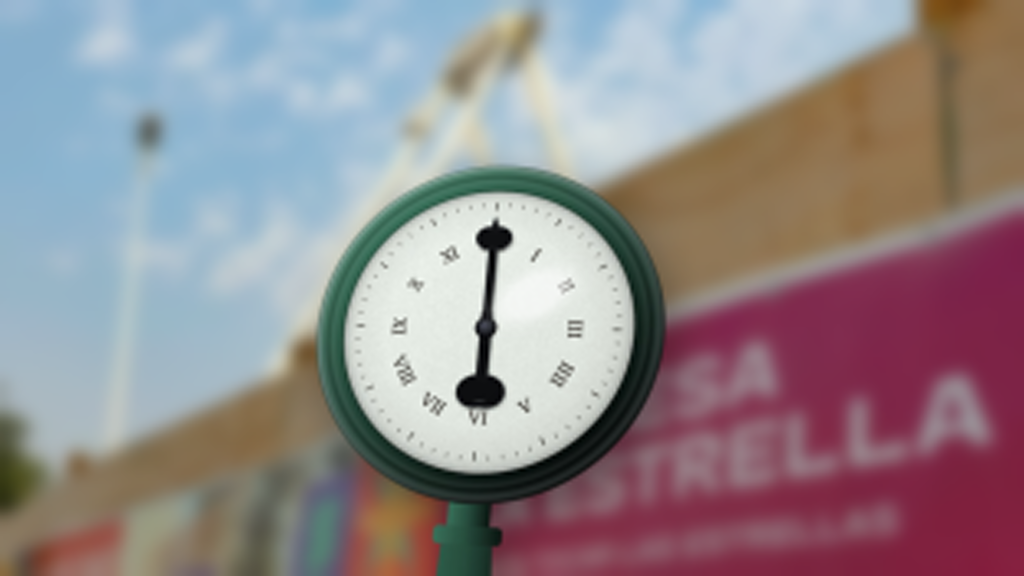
6:00
